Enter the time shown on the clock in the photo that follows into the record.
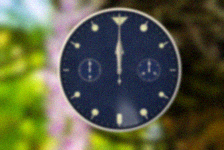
12:00
